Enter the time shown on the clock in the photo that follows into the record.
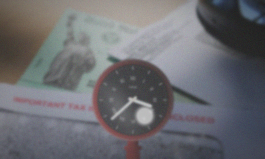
3:38
